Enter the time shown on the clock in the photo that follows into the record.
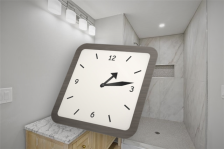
1:13
